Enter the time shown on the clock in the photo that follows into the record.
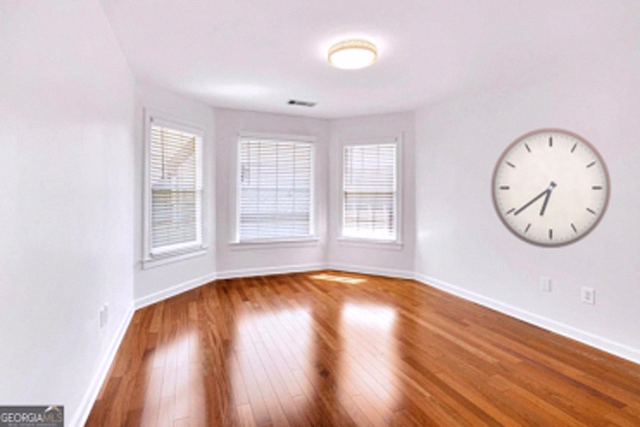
6:39
